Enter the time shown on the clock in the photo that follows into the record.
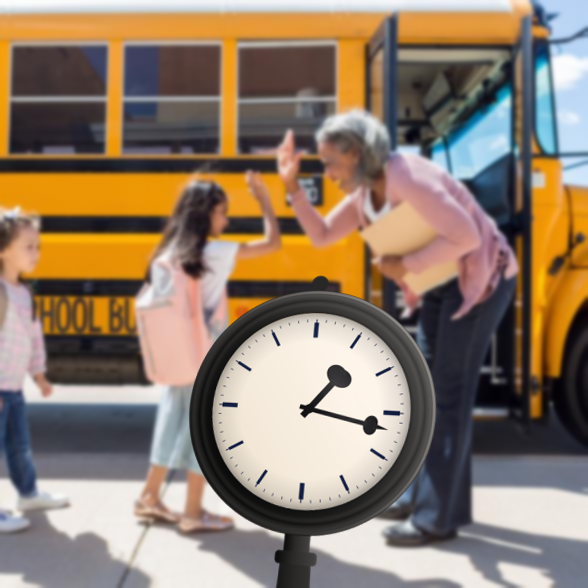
1:17
